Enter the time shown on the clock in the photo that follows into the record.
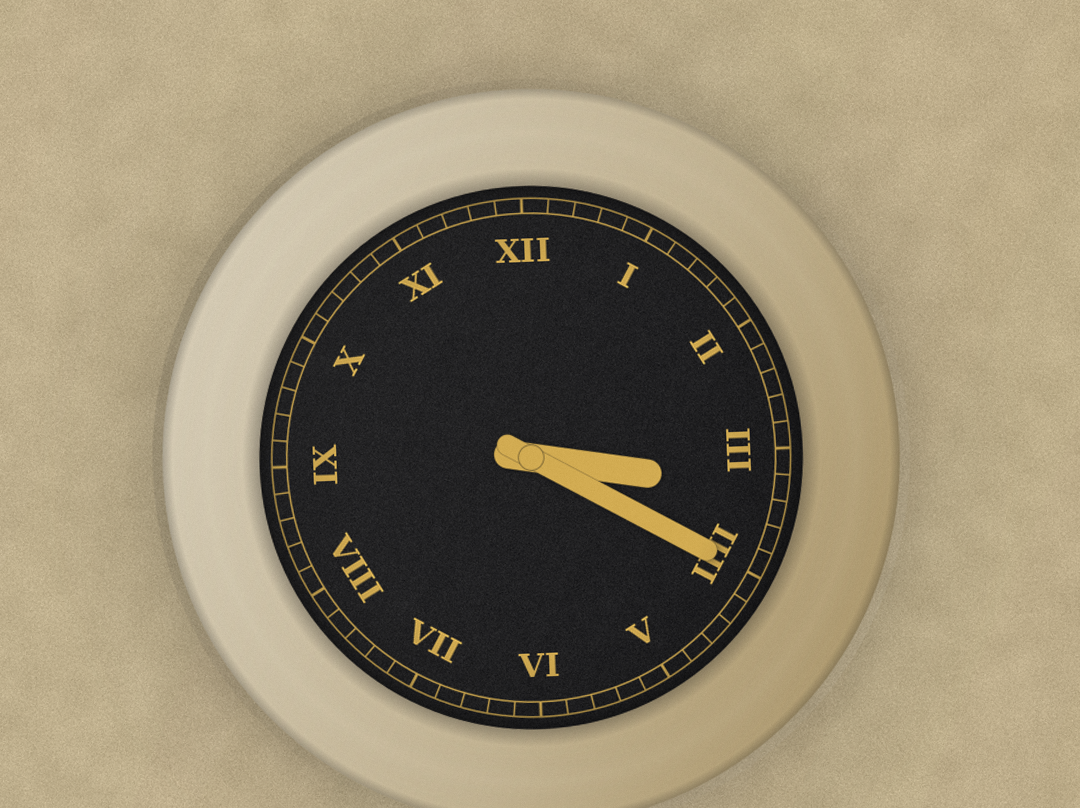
3:20
